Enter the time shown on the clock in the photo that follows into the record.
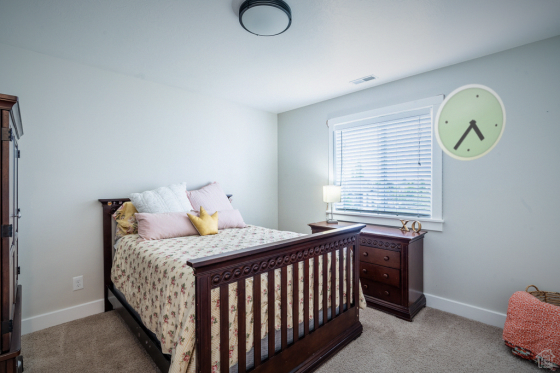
4:35
